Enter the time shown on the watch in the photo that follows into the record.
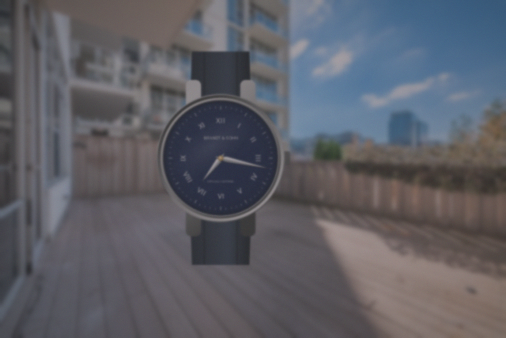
7:17
